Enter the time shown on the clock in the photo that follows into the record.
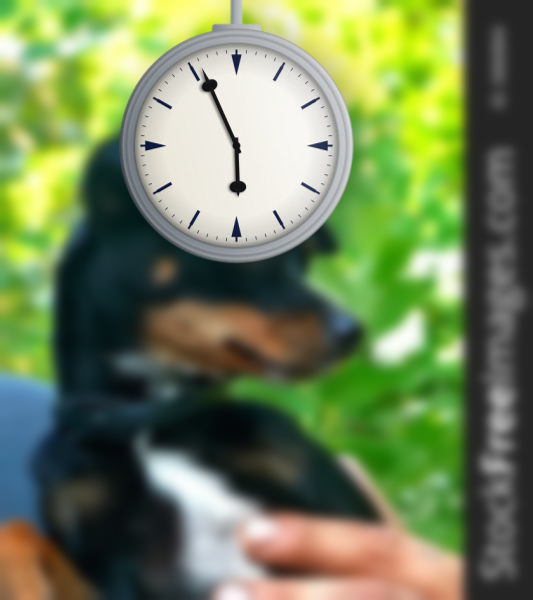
5:56
